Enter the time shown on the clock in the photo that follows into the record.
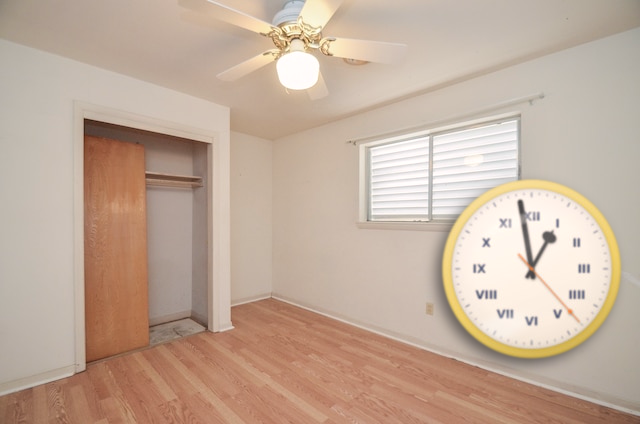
12:58:23
